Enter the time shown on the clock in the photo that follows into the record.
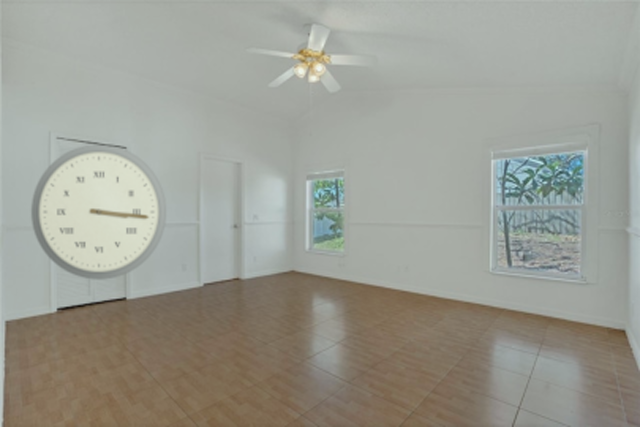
3:16
